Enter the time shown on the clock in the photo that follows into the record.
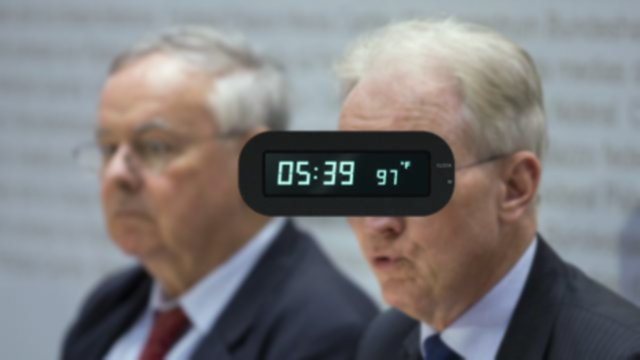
5:39
